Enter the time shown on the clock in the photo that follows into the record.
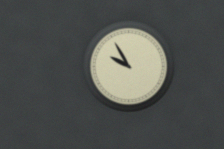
9:55
